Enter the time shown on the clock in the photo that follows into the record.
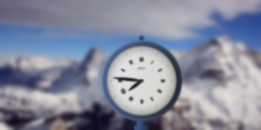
7:46
